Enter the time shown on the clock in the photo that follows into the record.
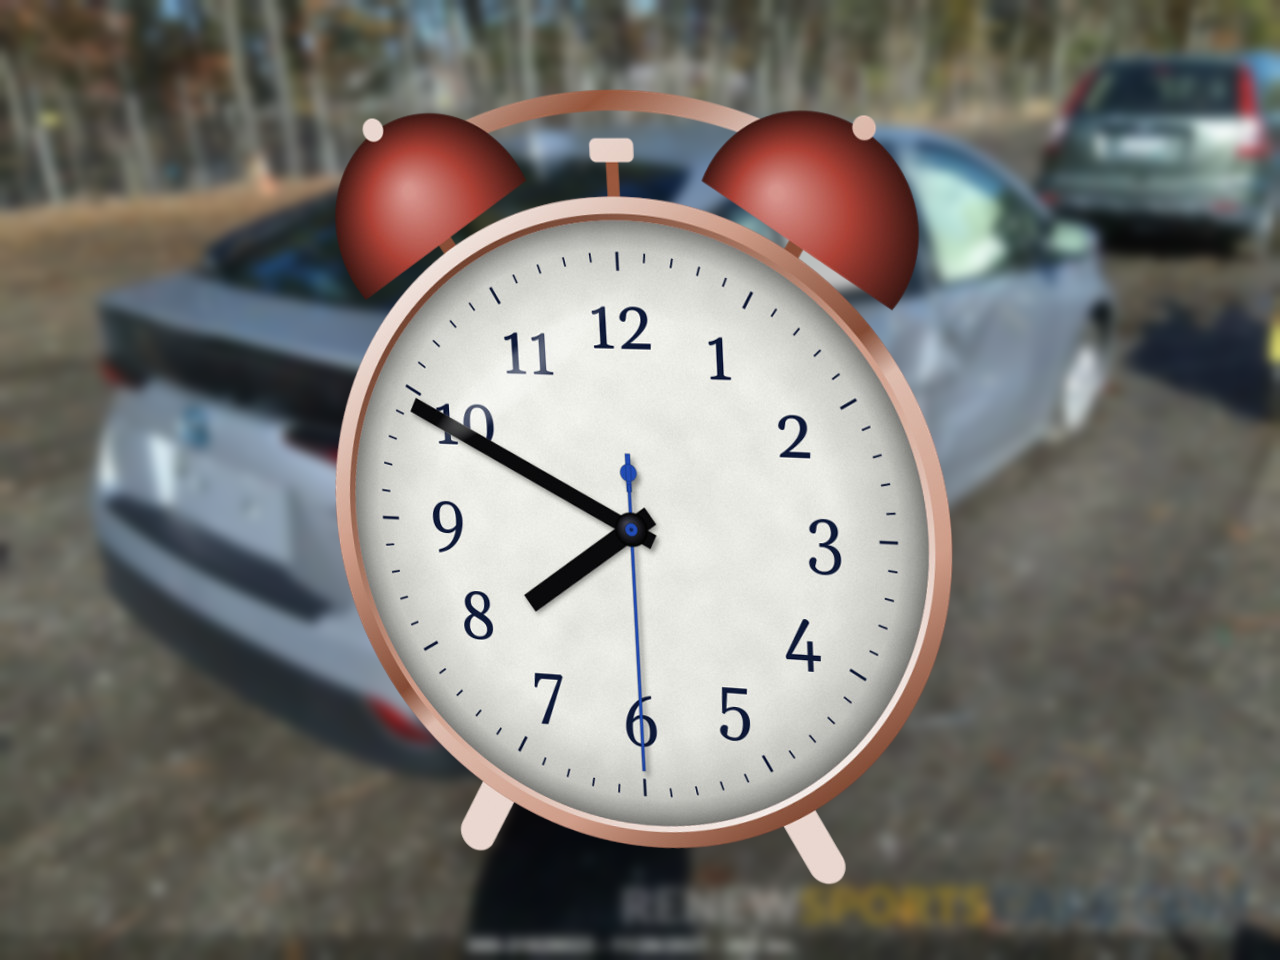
7:49:30
